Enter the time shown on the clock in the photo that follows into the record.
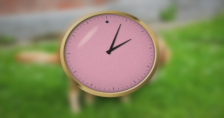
2:04
